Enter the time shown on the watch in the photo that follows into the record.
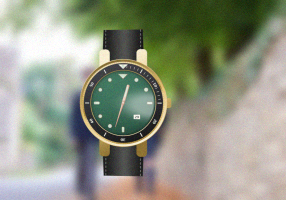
12:33
